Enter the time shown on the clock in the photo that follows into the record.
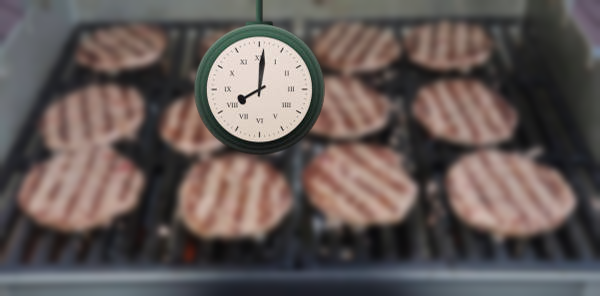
8:01
